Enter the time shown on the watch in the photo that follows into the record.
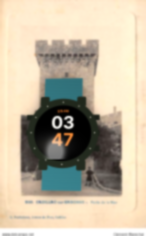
3:47
